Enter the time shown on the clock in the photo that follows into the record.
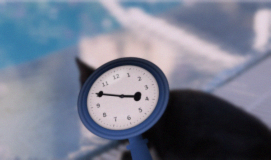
3:50
